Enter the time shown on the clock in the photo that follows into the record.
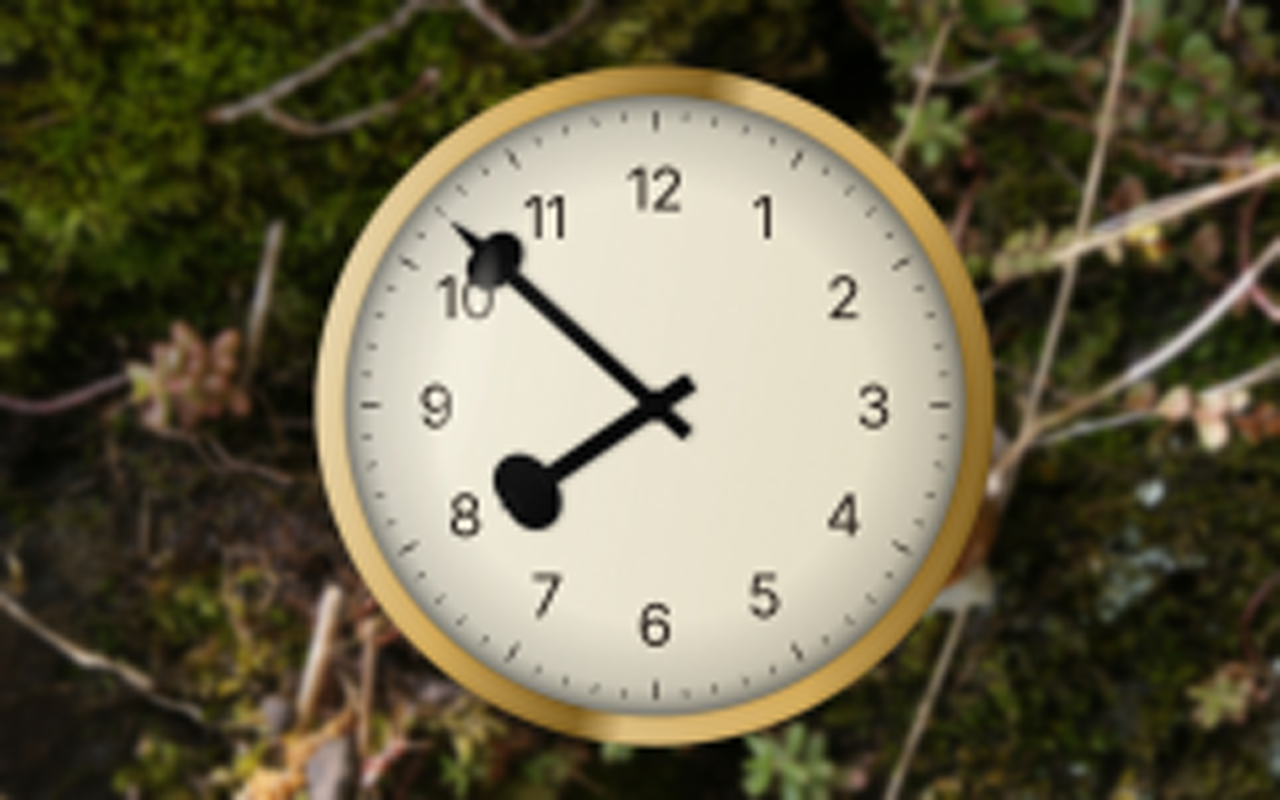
7:52
